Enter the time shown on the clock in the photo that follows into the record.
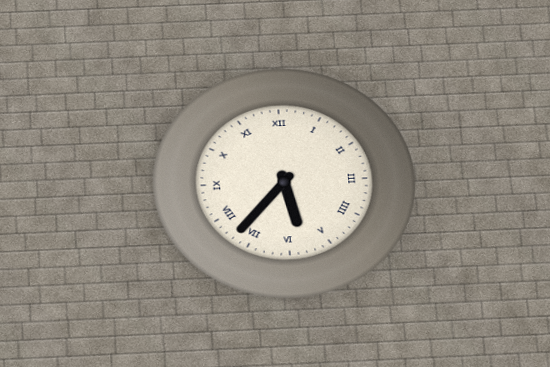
5:37
